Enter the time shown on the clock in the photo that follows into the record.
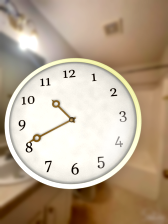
10:41
